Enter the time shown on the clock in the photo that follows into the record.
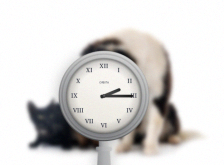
2:15
